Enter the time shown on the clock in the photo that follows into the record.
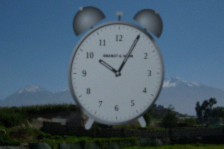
10:05
